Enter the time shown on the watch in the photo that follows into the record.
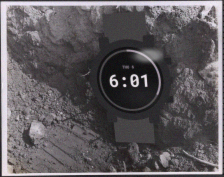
6:01
